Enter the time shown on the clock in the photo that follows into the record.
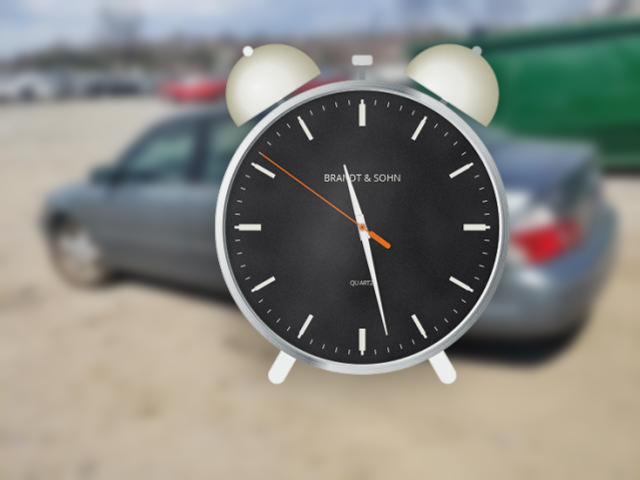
11:27:51
